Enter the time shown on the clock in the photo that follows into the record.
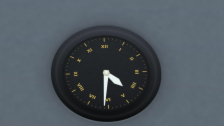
4:31
